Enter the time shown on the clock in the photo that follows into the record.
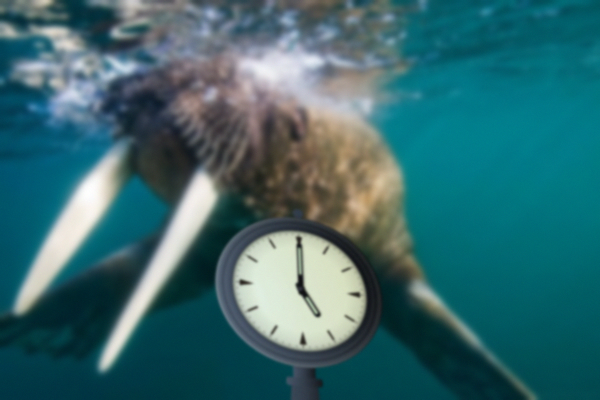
5:00
